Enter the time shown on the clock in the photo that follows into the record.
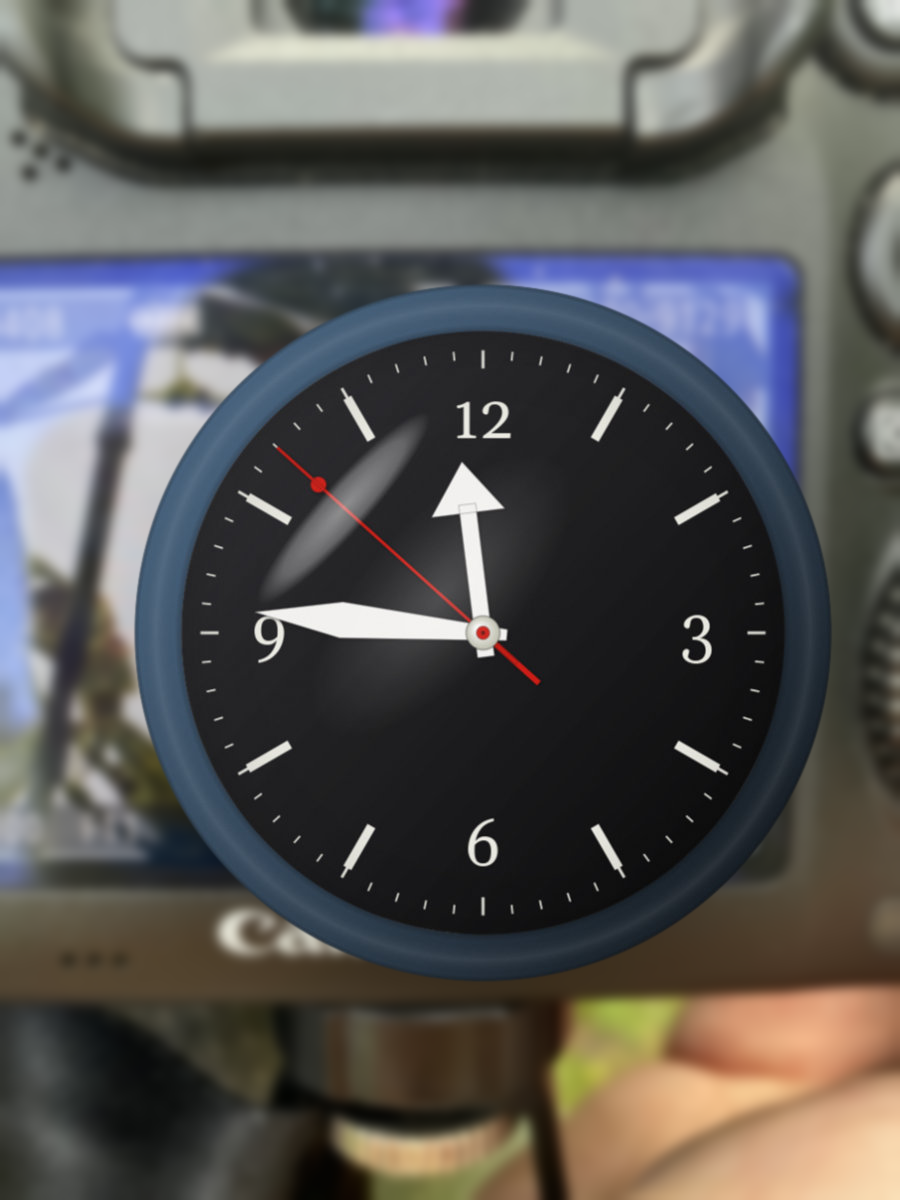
11:45:52
